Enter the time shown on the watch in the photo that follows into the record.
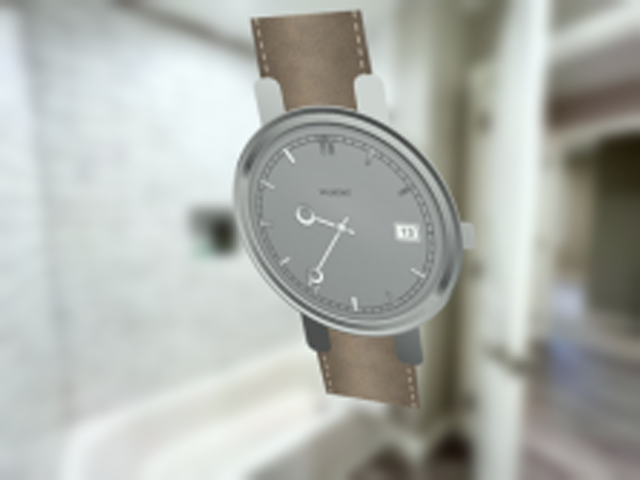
9:36
